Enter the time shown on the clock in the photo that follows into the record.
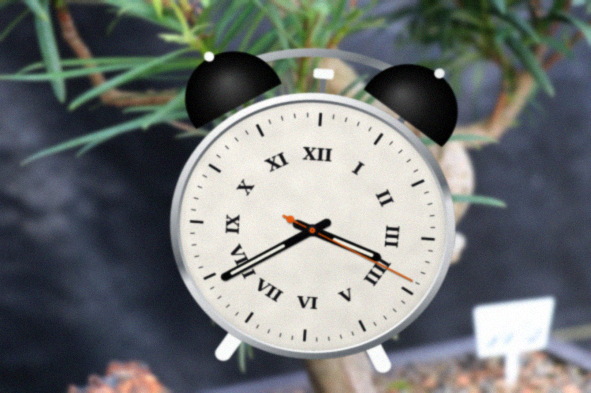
3:39:19
